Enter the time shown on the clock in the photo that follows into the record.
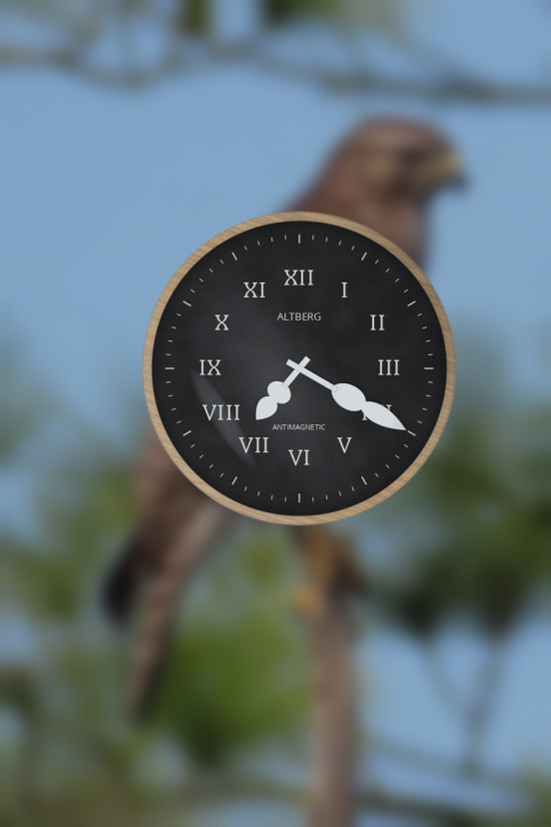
7:20
